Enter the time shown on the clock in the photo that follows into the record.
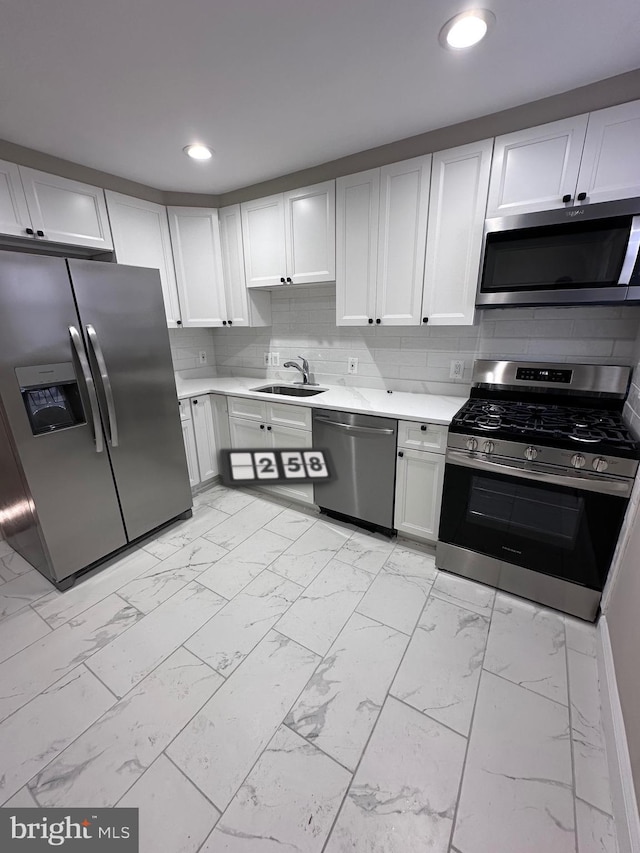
2:58
